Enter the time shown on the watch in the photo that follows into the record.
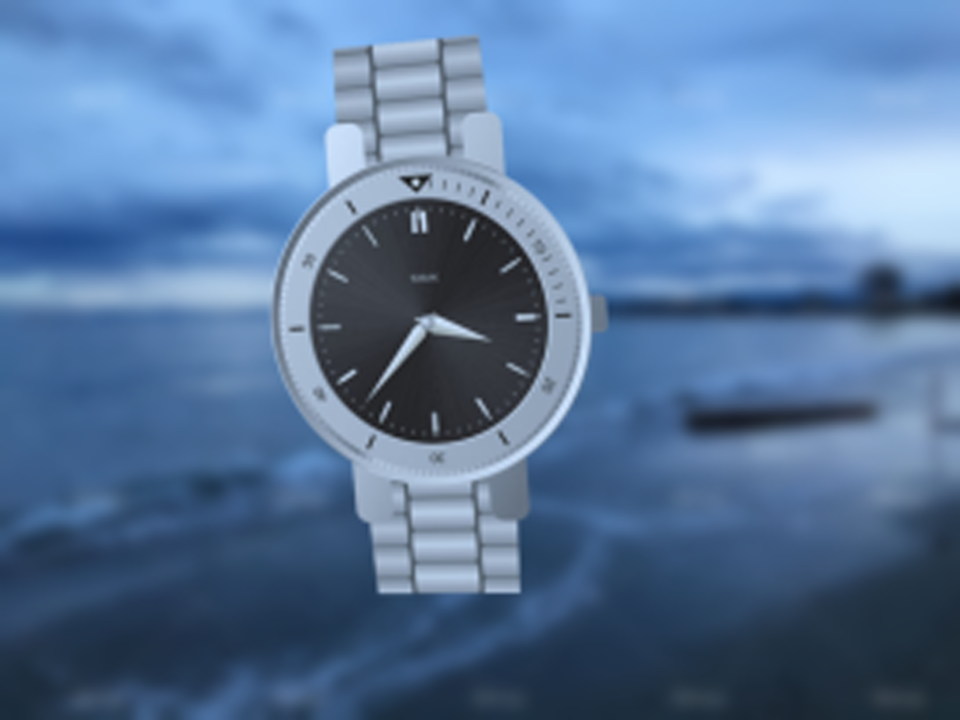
3:37
